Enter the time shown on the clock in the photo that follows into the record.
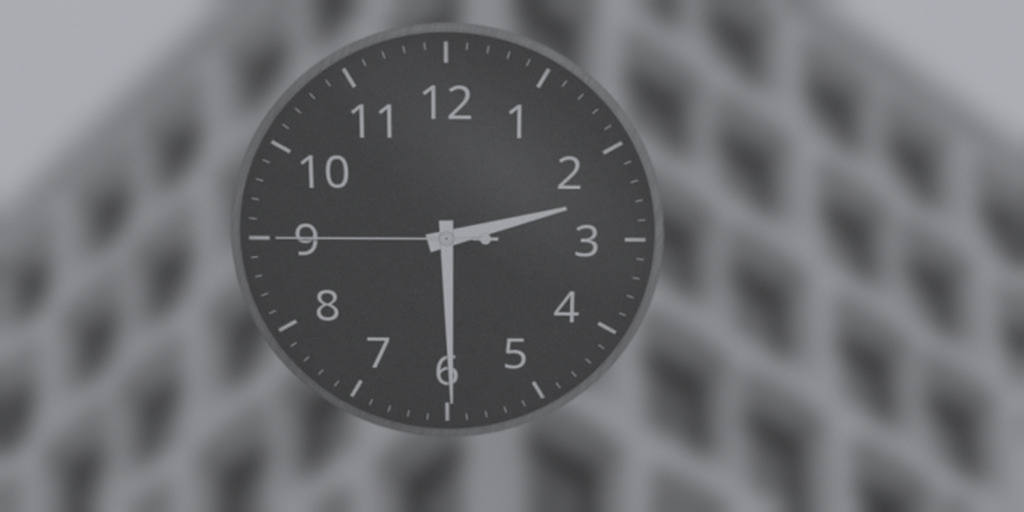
2:29:45
